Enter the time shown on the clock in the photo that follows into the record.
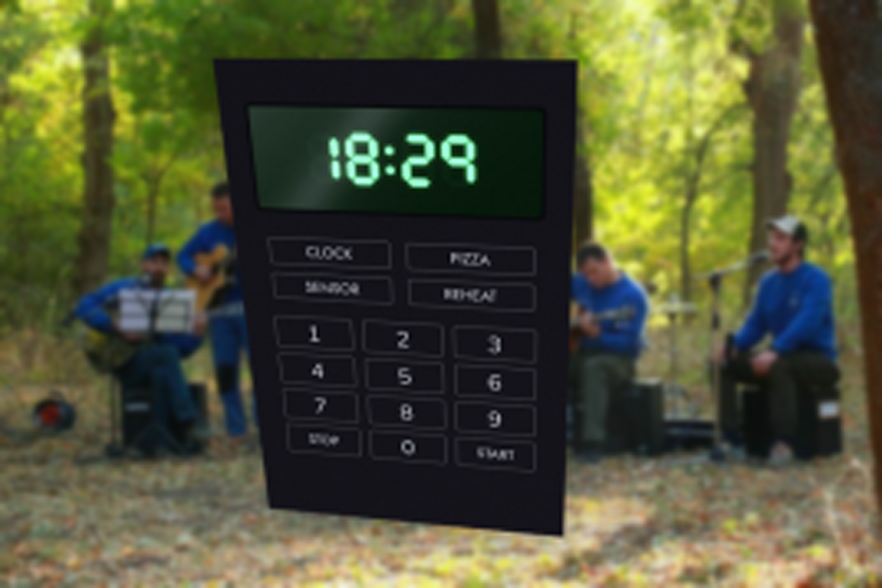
18:29
